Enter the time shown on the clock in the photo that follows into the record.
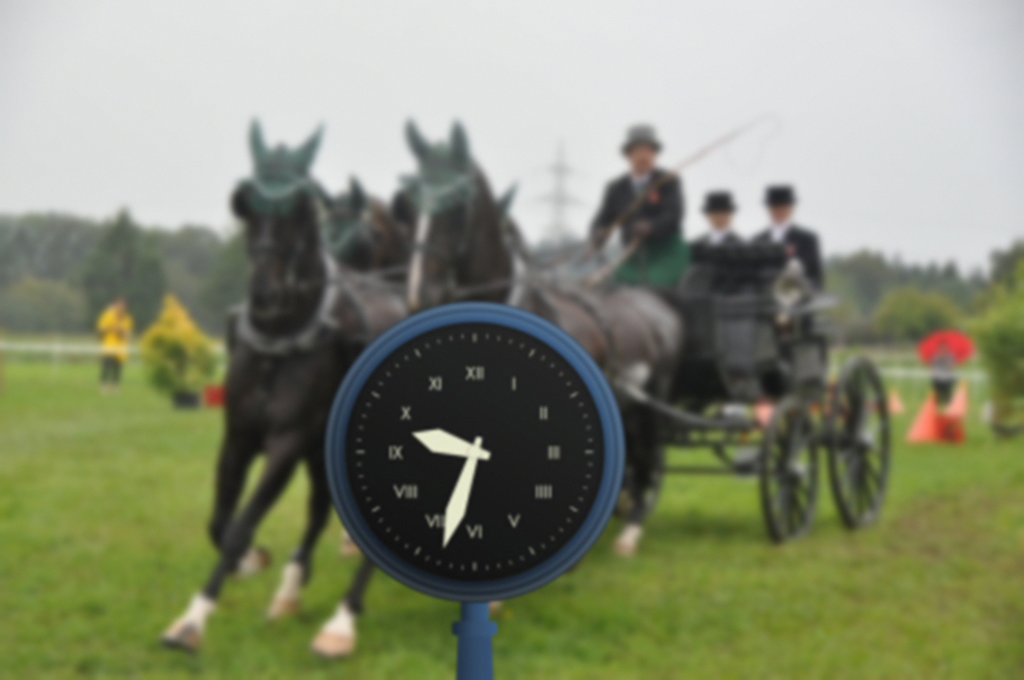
9:33
